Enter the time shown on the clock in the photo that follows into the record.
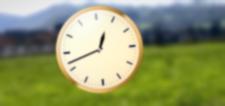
12:42
